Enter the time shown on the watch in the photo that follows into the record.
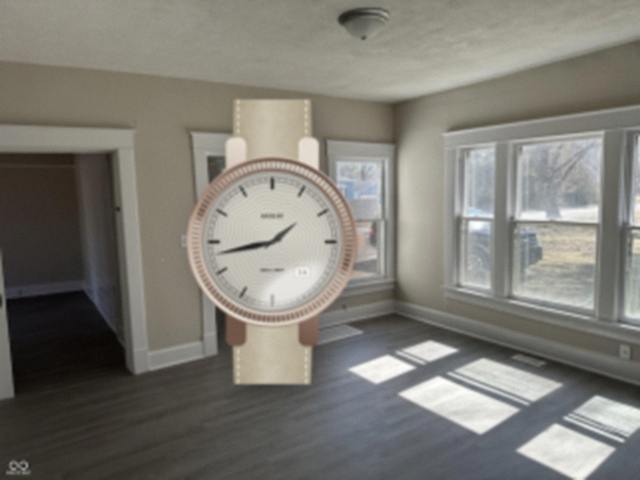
1:43
